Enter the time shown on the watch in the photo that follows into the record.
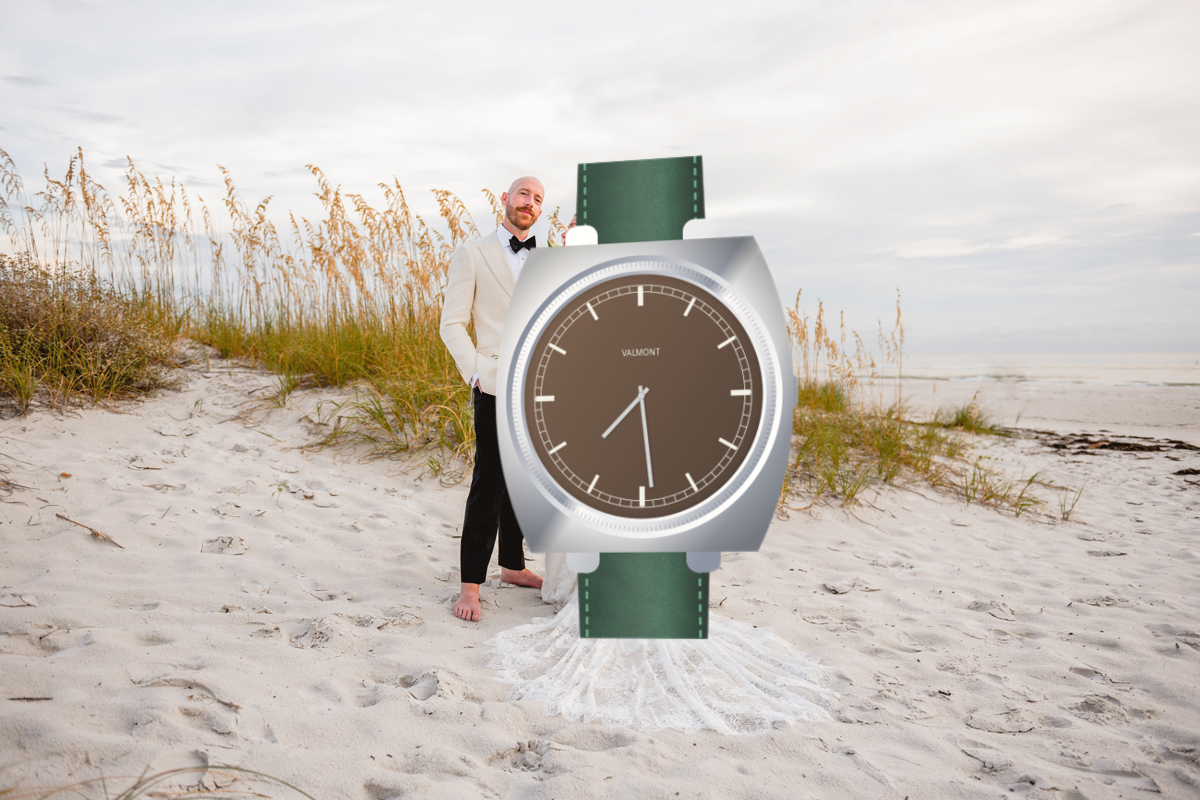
7:29
